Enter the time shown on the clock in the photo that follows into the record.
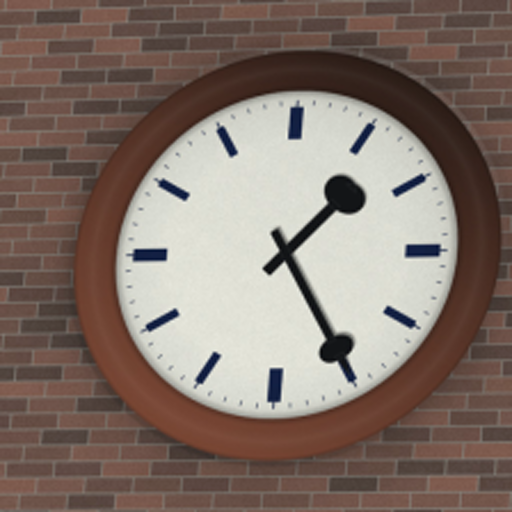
1:25
